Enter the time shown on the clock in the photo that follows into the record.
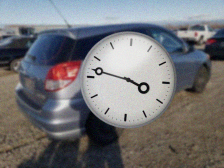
3:47
